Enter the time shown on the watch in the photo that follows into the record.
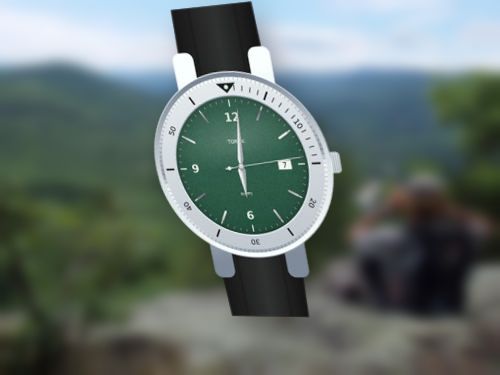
6:01:14
